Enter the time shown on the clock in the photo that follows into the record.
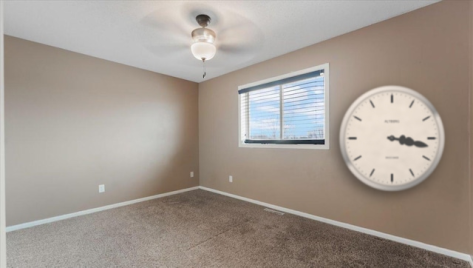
3:17
